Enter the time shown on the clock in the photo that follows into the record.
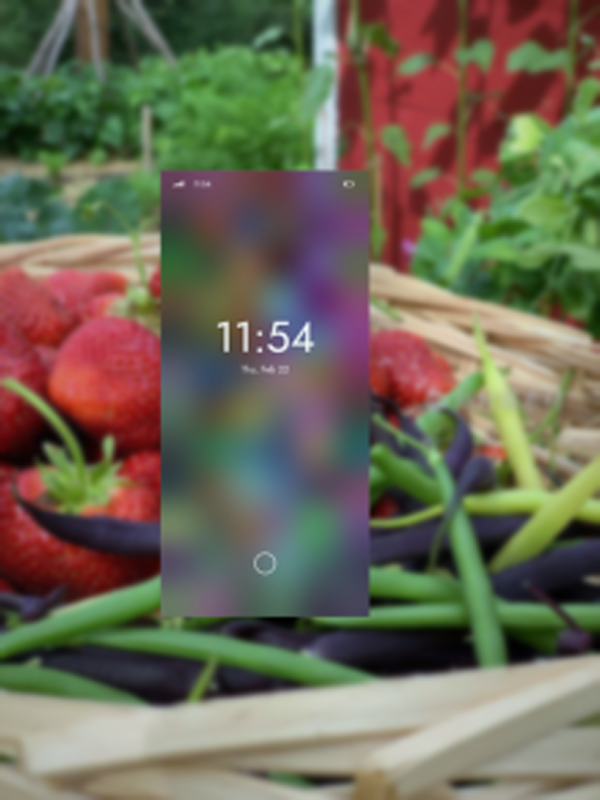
11:54
